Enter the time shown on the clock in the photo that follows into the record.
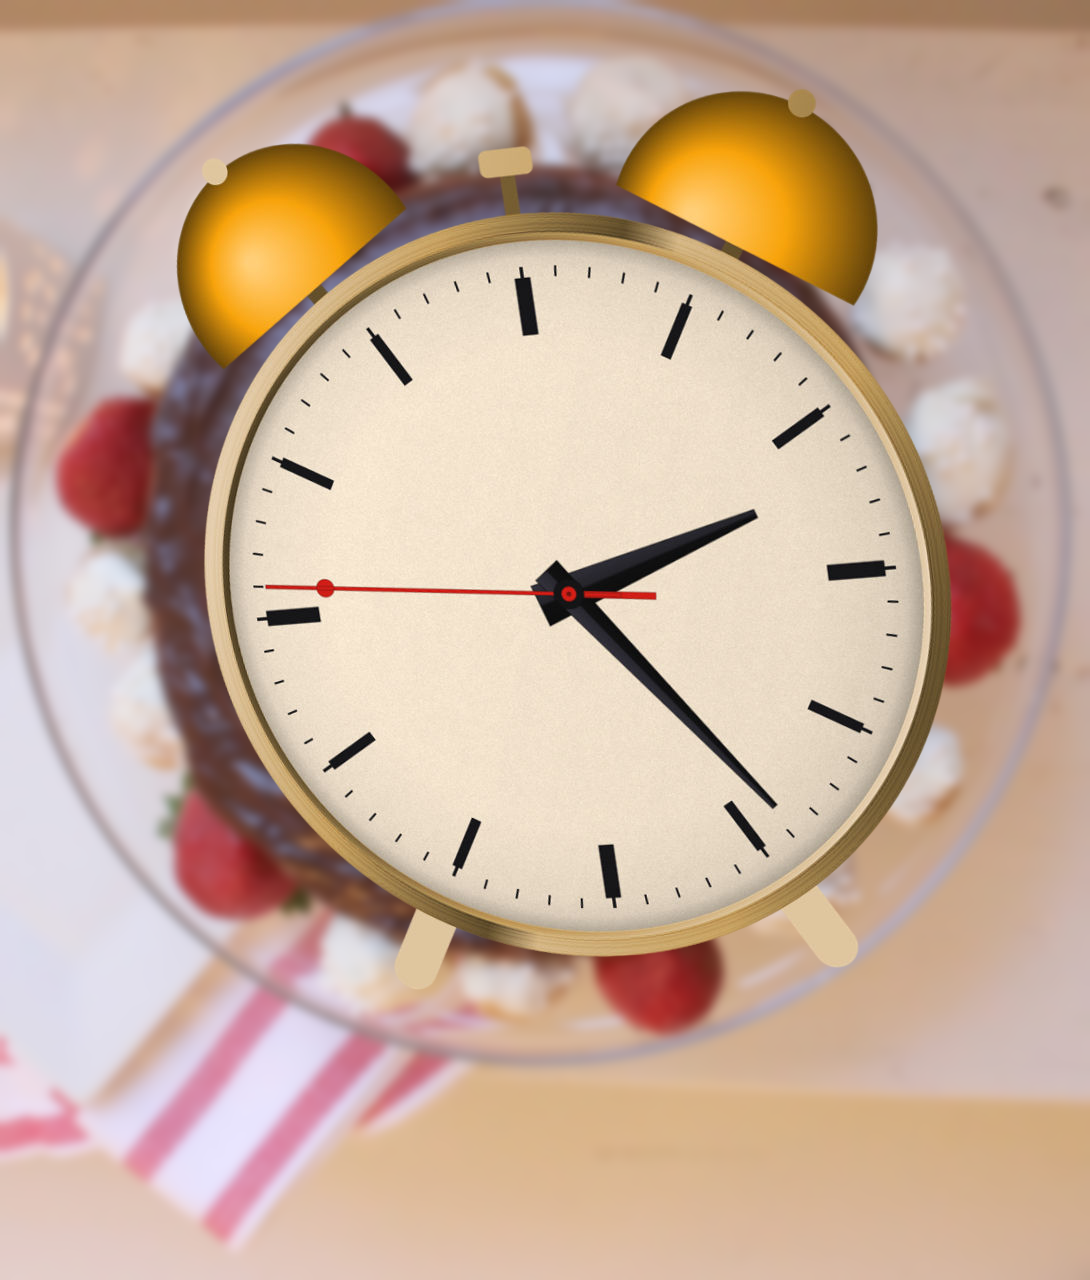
2:23:46
